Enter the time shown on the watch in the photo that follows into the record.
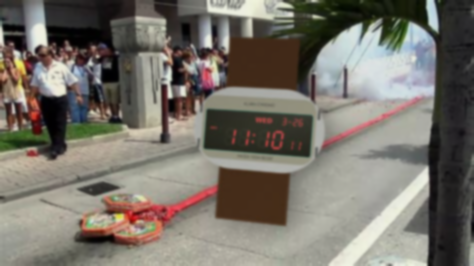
11:10
